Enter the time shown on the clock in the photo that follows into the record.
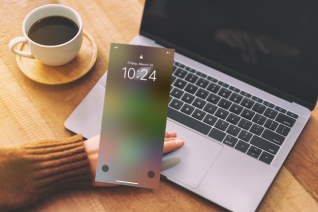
10:24
